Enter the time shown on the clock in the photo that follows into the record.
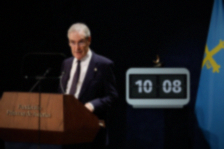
10:08
